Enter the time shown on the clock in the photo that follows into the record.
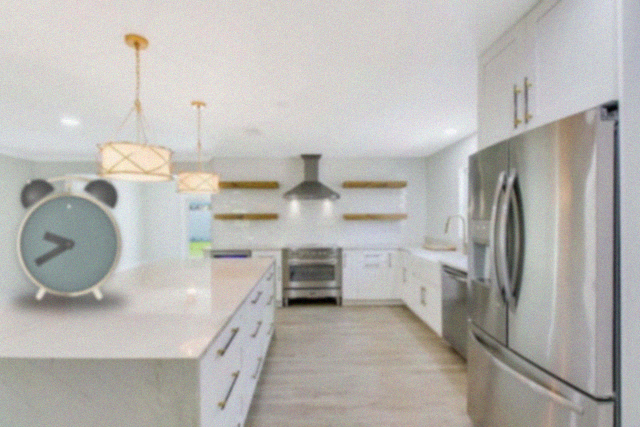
9:40
